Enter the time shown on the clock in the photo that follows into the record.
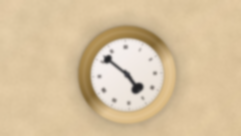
4:52
